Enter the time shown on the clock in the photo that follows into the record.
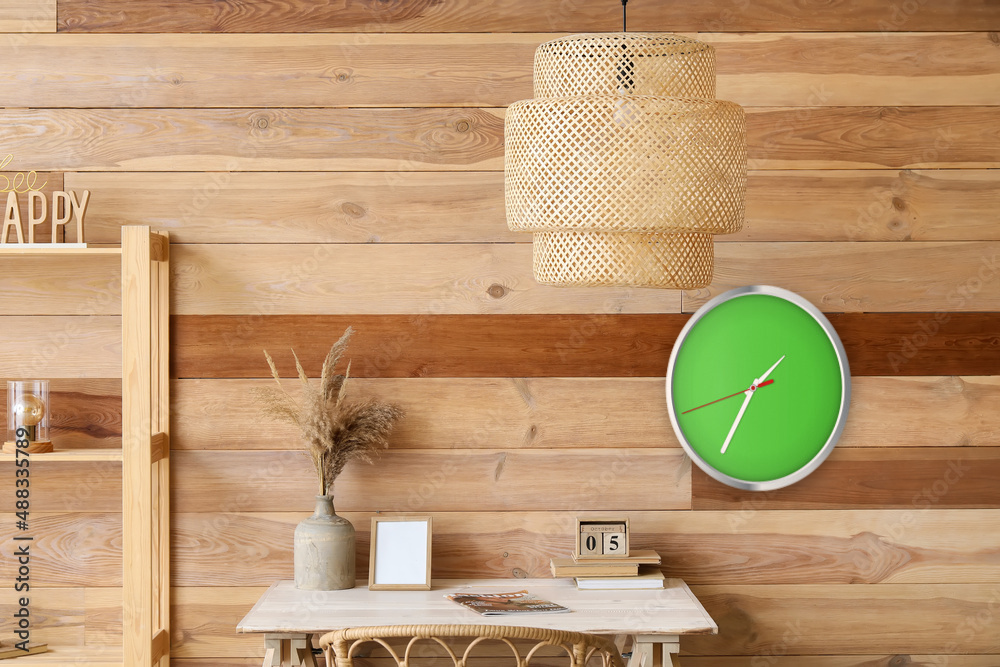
1:34:42
